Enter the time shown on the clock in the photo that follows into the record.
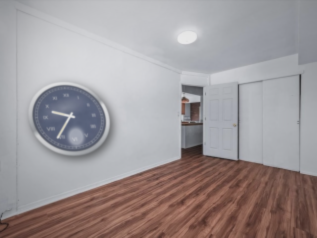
9:36
